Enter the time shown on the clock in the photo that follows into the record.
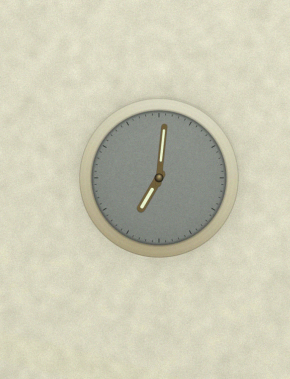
7:01
